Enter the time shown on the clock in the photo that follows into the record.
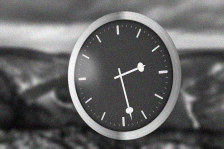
2:28
